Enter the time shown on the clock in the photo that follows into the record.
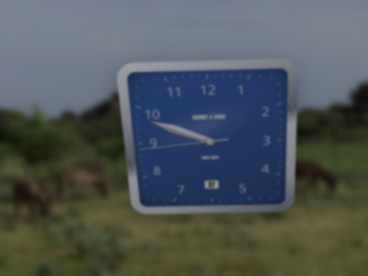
9:48:44
